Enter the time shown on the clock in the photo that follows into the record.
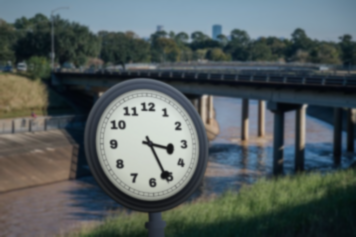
3:26
